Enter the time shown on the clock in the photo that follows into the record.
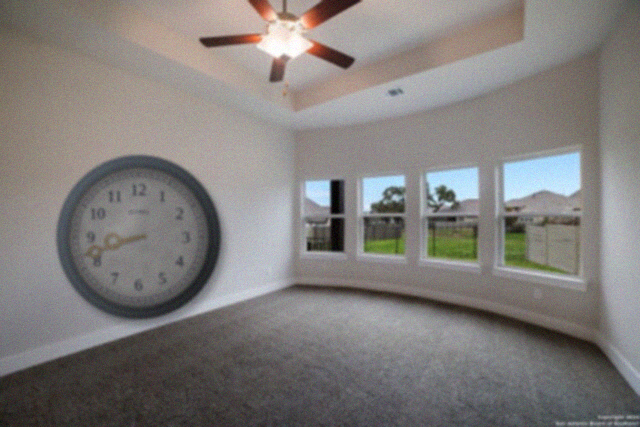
8:42
